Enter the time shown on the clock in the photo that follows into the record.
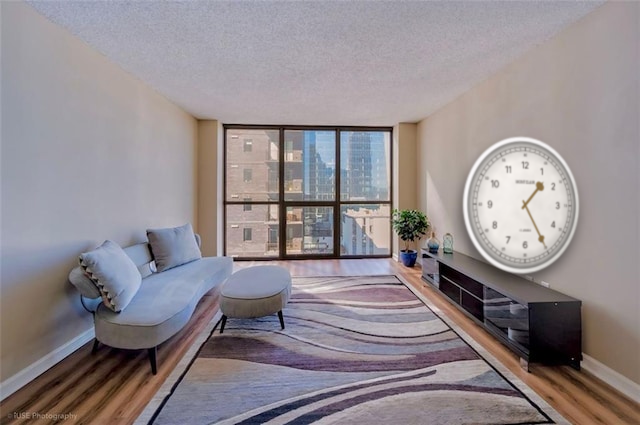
1:25
